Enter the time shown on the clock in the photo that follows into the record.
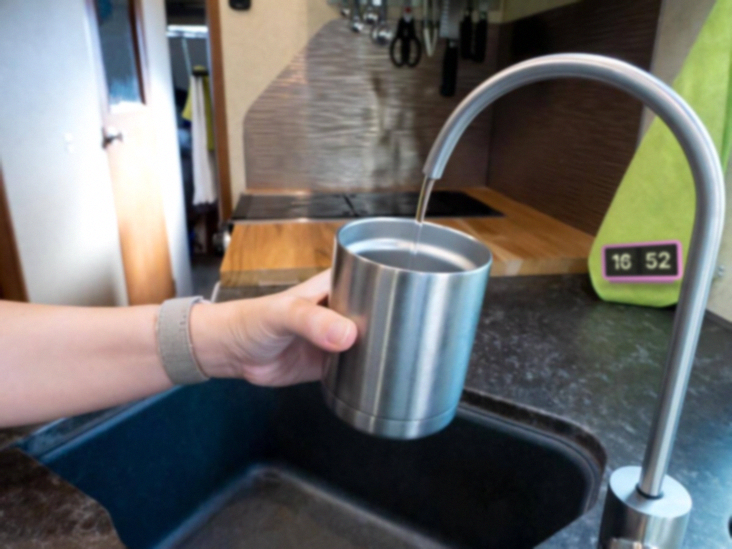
16:52
